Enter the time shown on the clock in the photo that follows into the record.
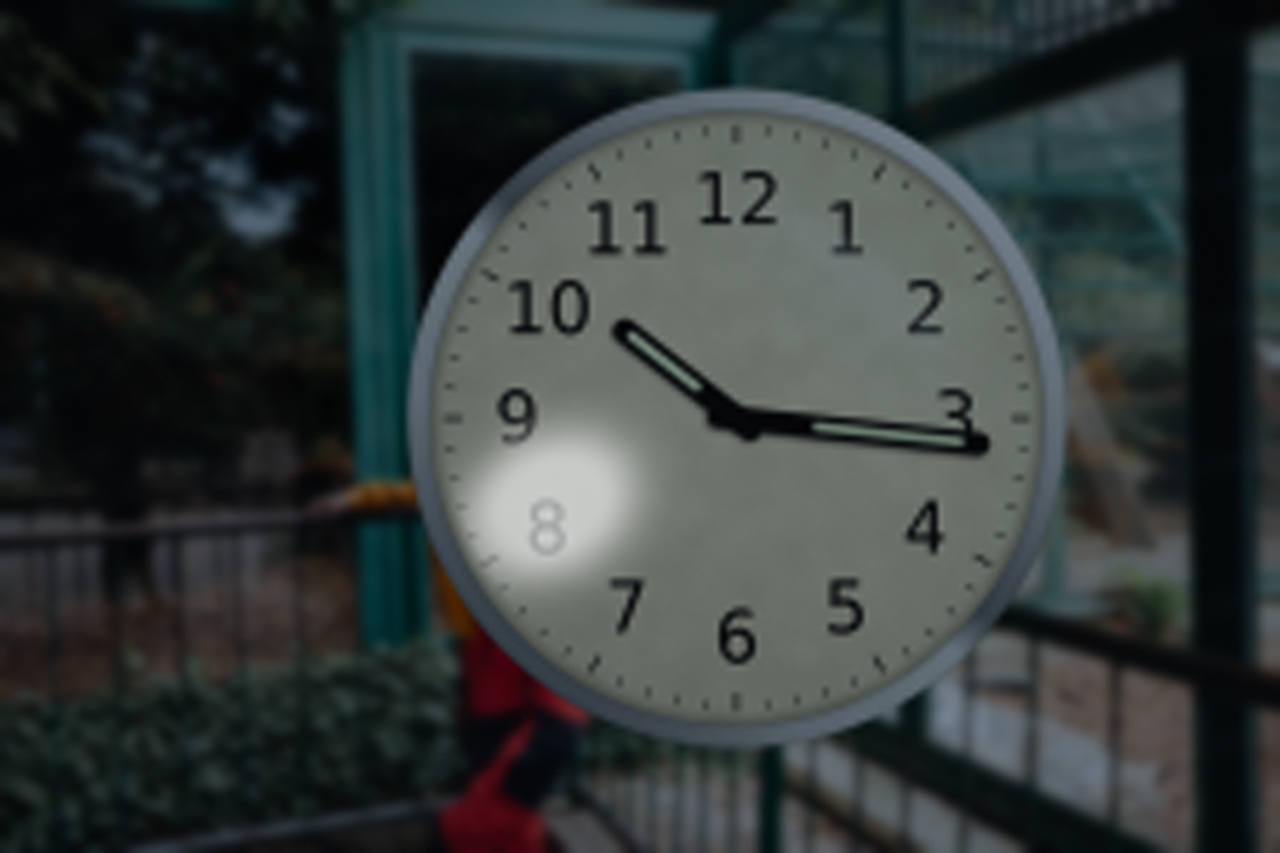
10:16
